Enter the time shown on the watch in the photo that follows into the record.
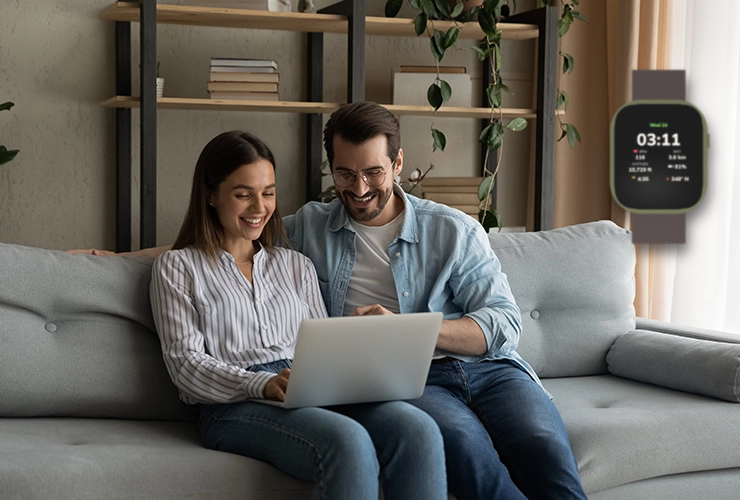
3:11
